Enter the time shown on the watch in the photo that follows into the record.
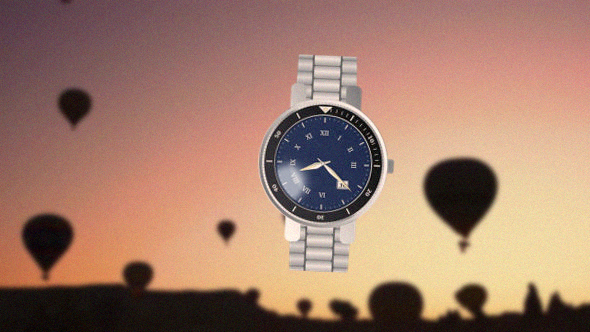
8:22
